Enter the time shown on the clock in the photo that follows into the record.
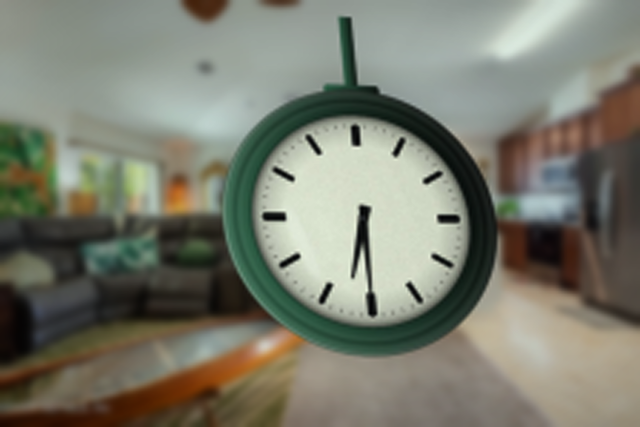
6:30
